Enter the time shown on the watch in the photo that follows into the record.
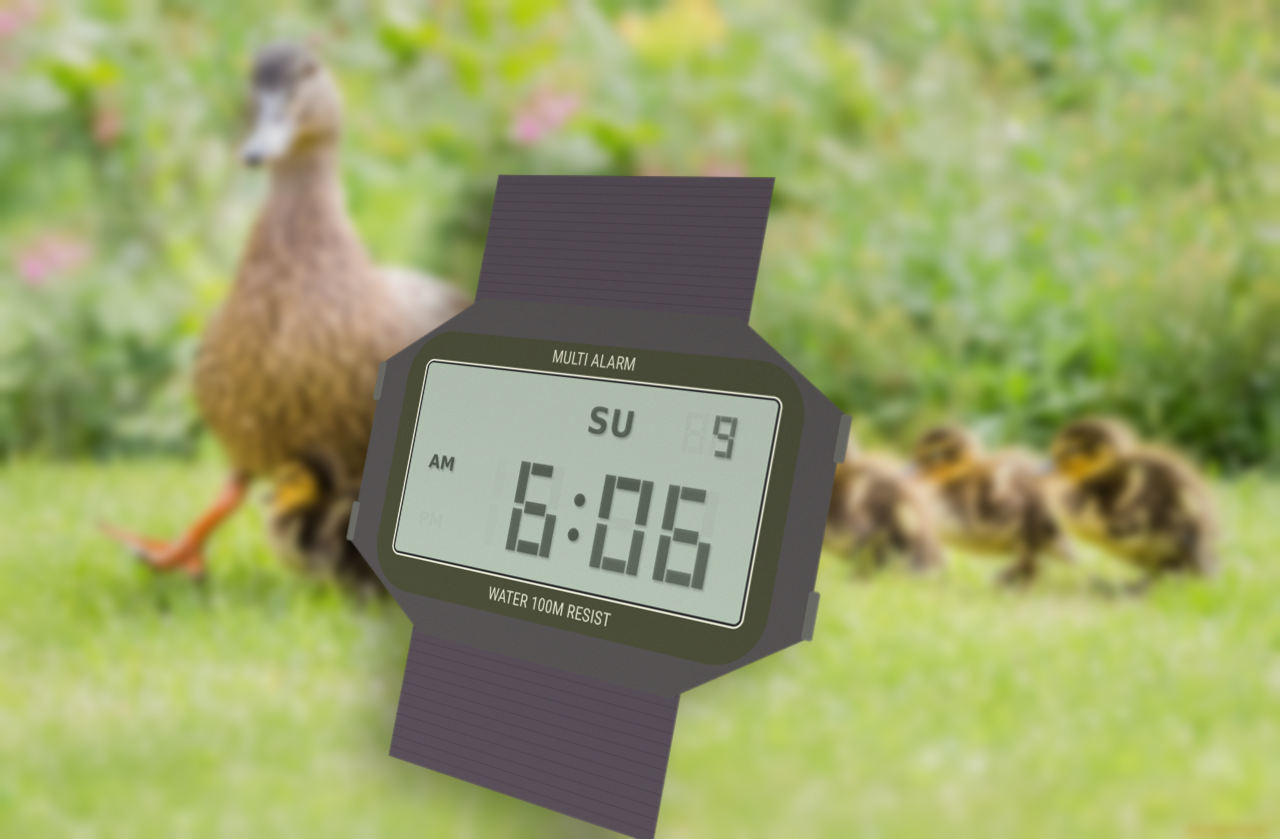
6:06
